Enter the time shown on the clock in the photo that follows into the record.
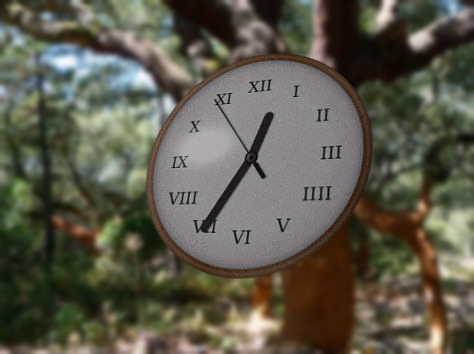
12:34:54
